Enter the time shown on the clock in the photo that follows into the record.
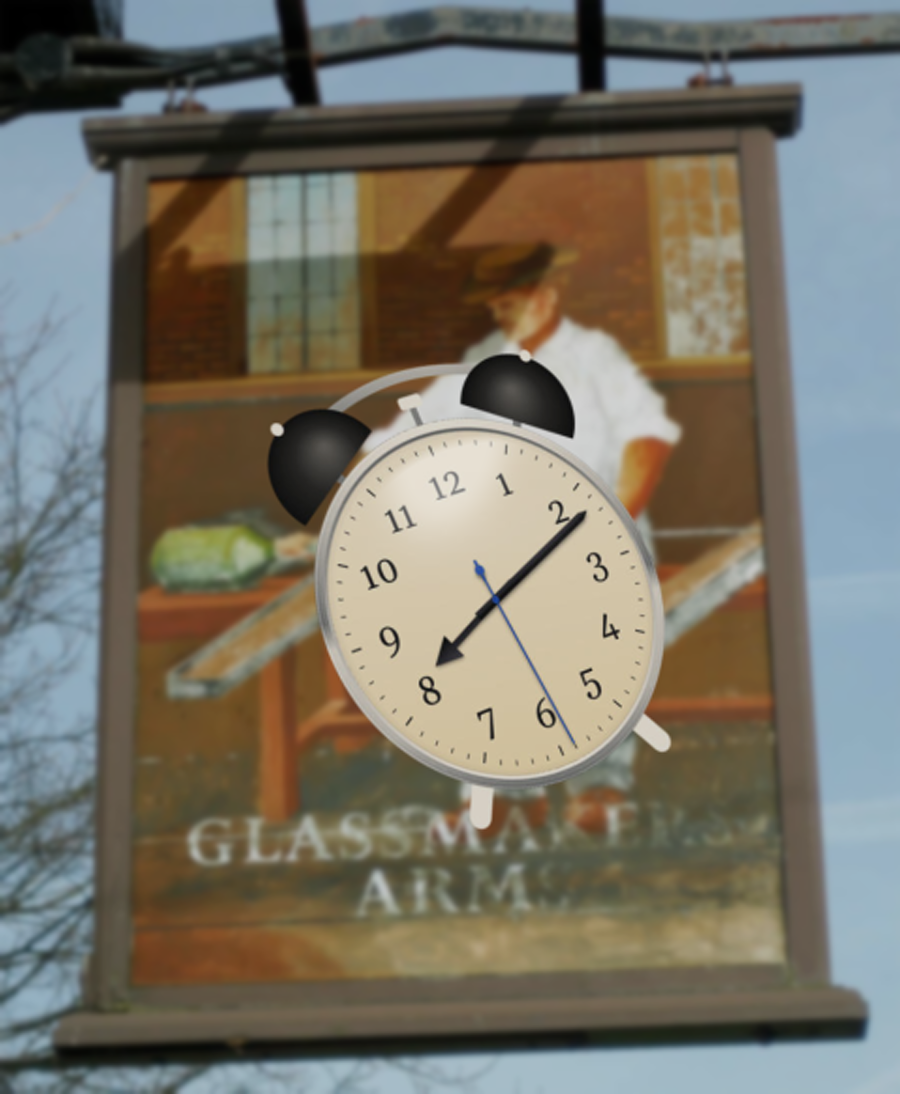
8:11:29
